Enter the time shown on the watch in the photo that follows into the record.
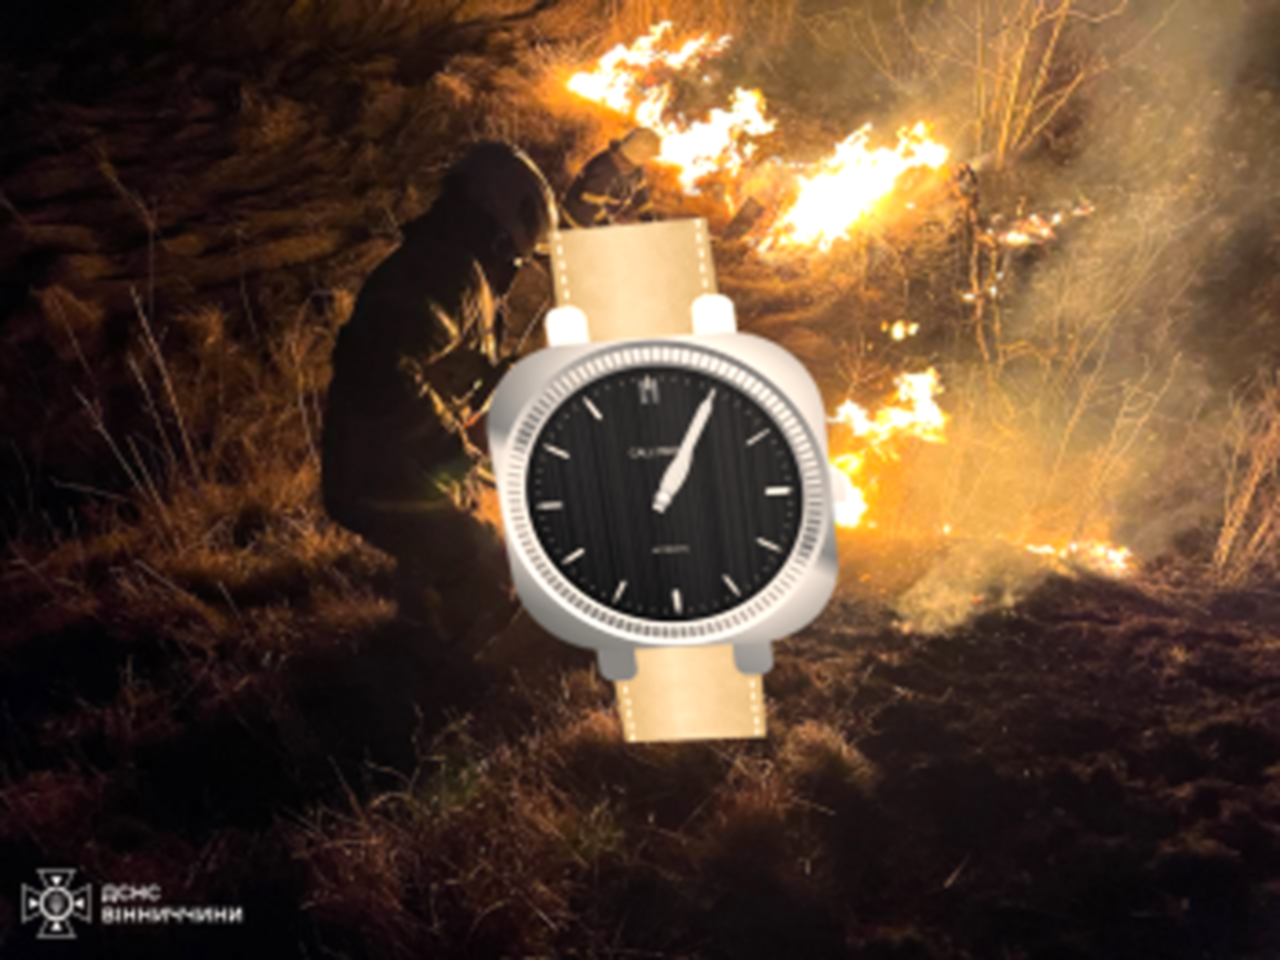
1:05
